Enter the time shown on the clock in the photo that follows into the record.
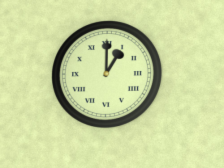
1:00
